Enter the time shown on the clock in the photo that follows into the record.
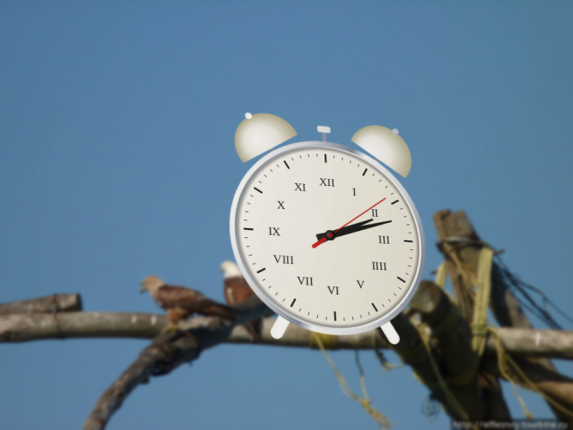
2:12:09
